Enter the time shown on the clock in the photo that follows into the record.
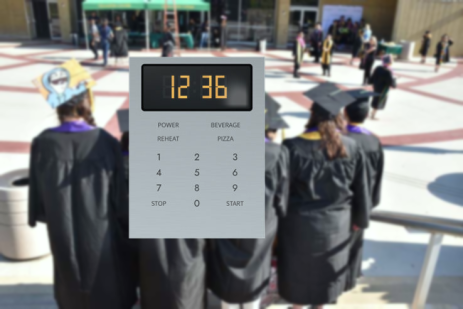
12:36
